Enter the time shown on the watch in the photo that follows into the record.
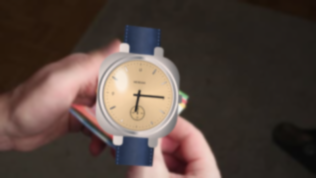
6:15
